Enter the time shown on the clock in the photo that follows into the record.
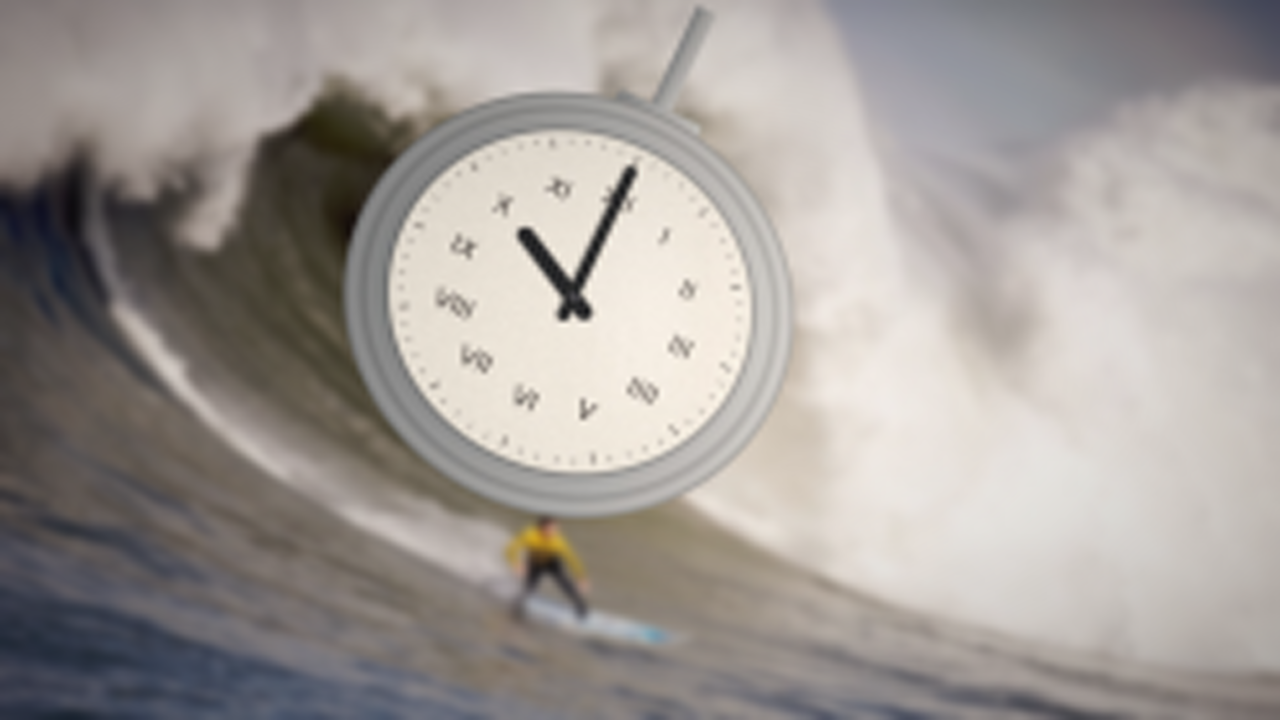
10:00
